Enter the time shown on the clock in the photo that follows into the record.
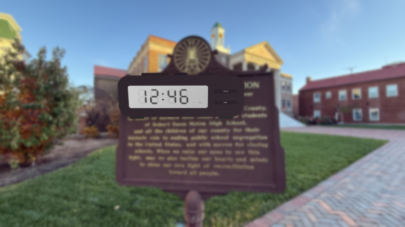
12:46
